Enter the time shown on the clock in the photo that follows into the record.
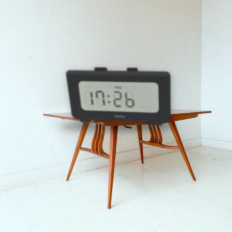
17:26
